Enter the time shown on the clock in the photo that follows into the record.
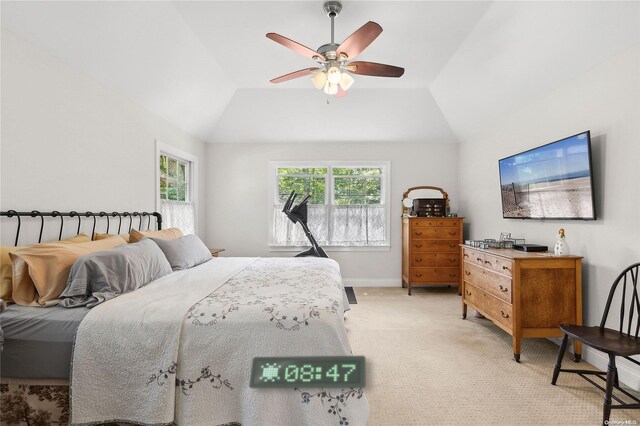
8:47
